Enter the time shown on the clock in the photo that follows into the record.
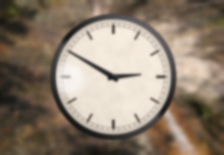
2:50
